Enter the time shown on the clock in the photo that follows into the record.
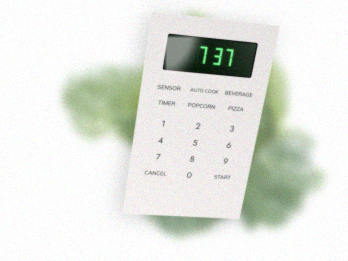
7:37
